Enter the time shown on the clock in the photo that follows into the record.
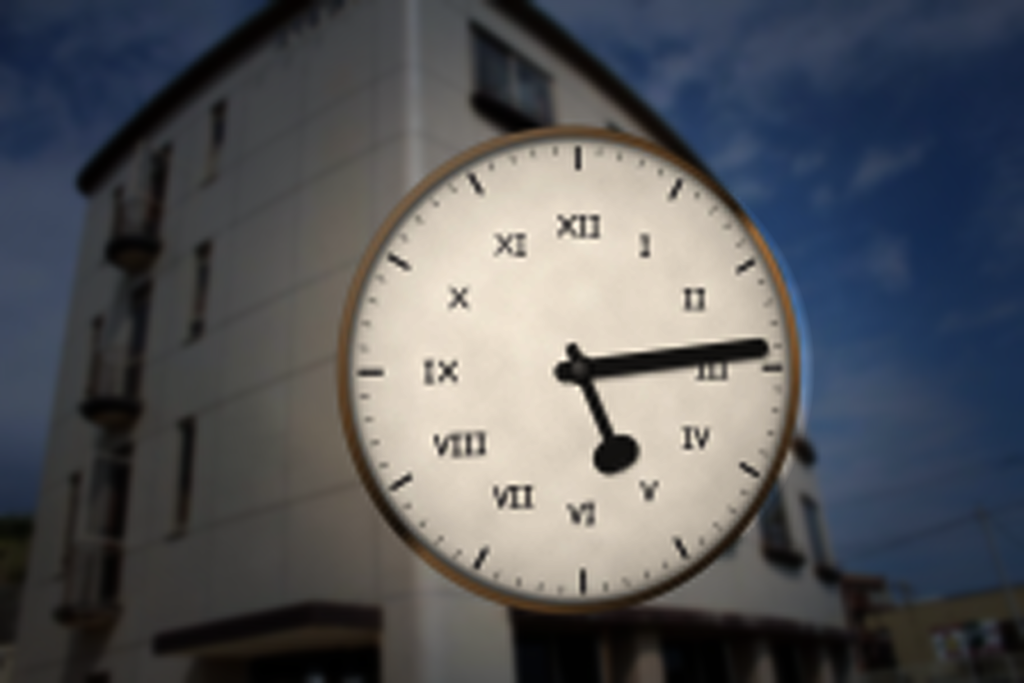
5:14
